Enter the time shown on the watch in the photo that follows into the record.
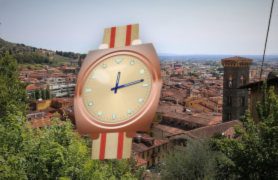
12:13
